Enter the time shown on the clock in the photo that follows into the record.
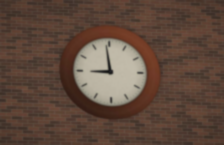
8:59
